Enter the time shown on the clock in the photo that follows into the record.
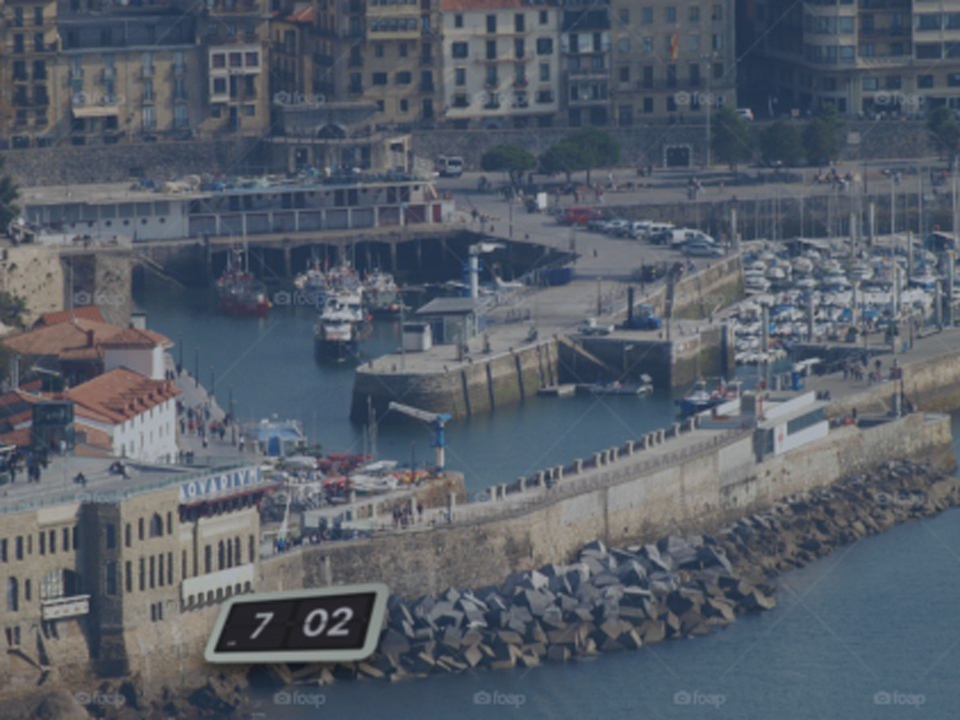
7:02
